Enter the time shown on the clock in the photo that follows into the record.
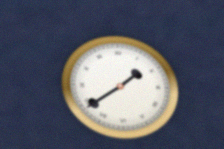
1:39
